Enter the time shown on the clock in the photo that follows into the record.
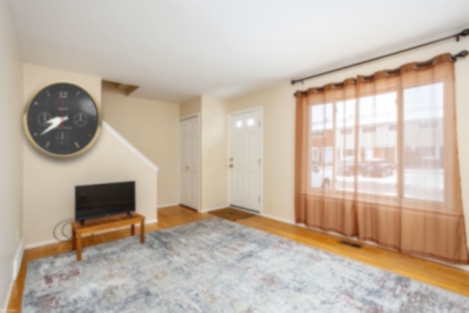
8:39
